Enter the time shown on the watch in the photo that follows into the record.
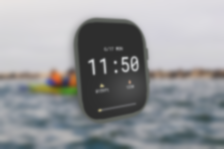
11:50
